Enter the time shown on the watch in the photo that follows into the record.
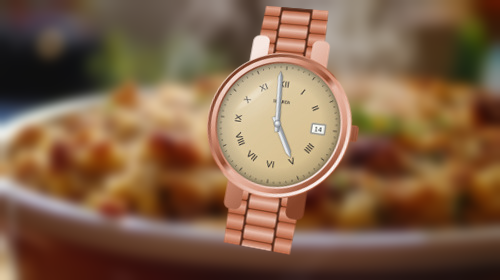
4:59
